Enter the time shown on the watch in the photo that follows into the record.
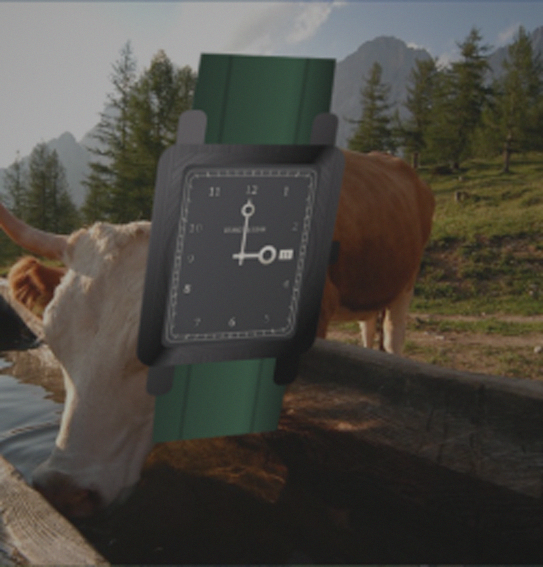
3:00
